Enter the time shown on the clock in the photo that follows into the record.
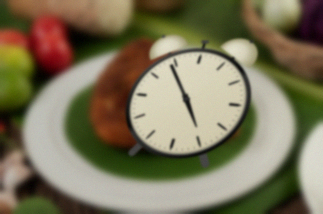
4:54
